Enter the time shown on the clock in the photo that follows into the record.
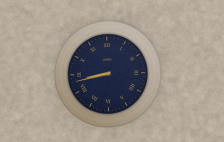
8:43
